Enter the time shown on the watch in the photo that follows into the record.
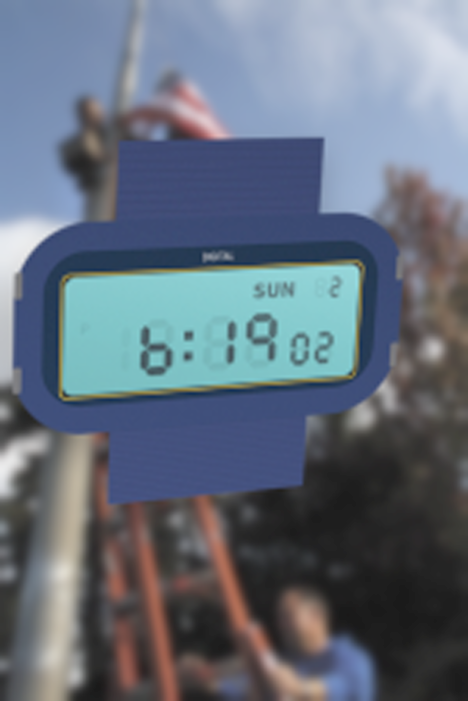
6:19:02
